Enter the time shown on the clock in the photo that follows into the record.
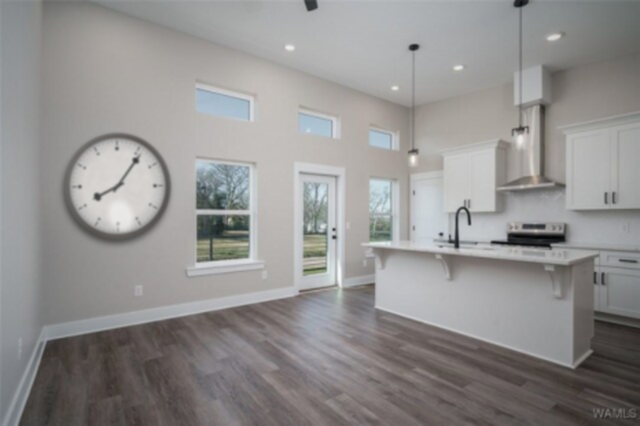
8:06
